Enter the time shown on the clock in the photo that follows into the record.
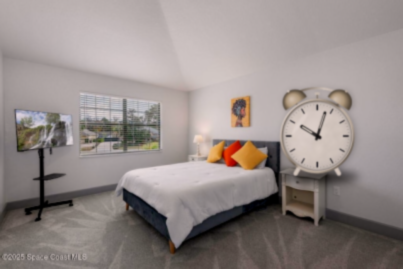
10:03
